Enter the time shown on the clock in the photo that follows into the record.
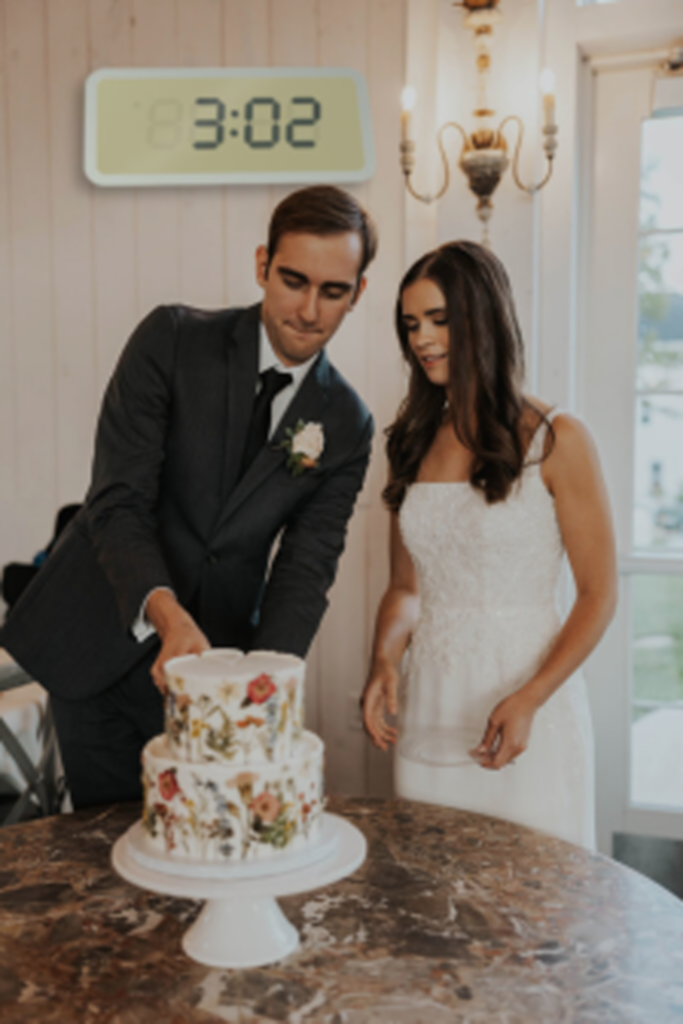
3:02
